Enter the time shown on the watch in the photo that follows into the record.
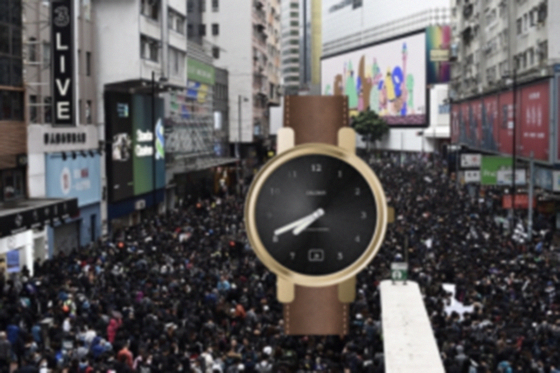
7:41
